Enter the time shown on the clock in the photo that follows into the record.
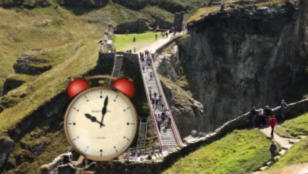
10:02
